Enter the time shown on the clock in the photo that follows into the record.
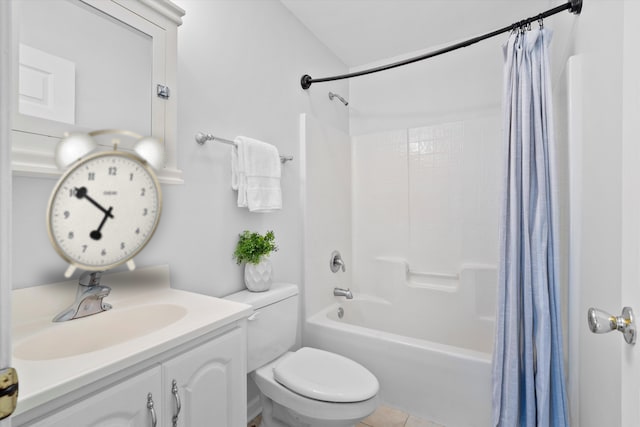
6:51
